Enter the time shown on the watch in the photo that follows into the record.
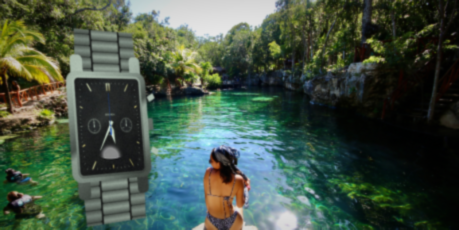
5:35
